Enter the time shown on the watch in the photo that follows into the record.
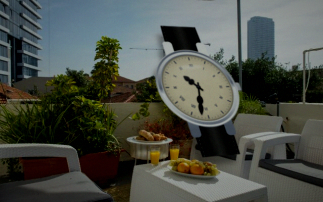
10:32
